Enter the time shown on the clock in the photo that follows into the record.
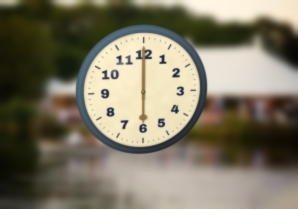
6:00
